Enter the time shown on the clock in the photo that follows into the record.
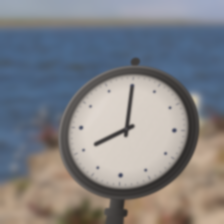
8:00
